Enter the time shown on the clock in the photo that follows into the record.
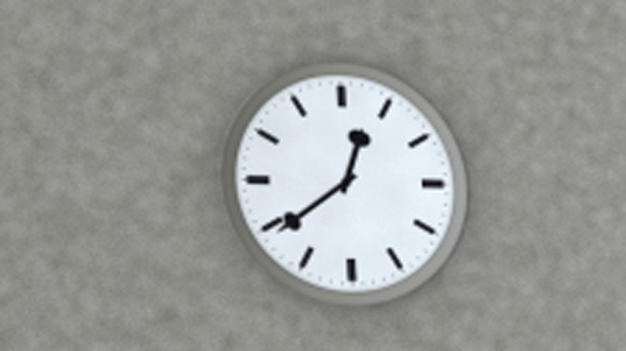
12:39
